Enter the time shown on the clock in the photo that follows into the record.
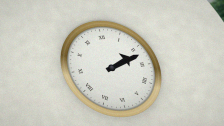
2:12
